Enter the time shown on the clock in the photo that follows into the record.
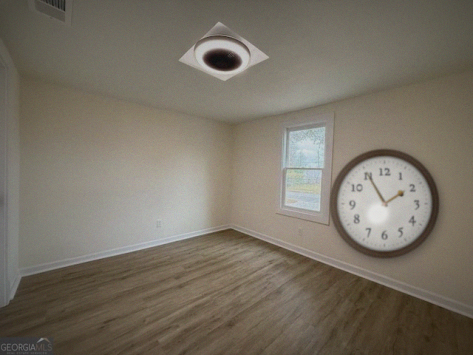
1:55
